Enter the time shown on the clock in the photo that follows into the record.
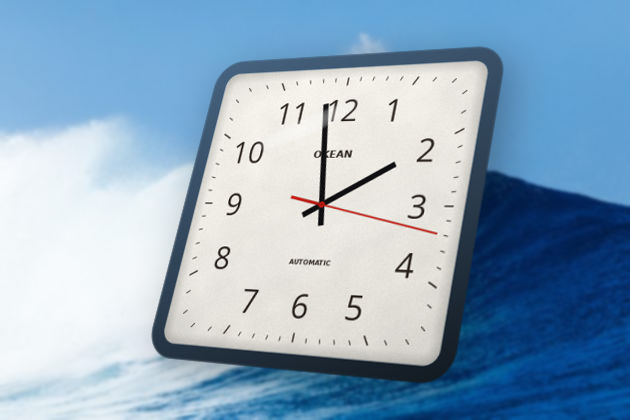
1:58:17
